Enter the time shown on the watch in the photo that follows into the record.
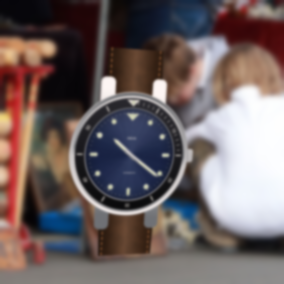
10:21
